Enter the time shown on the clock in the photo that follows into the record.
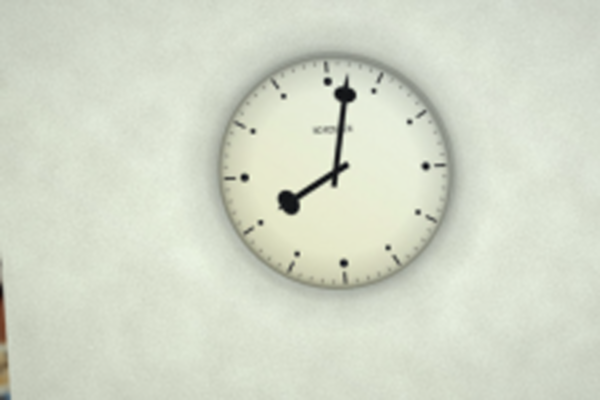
8:02
